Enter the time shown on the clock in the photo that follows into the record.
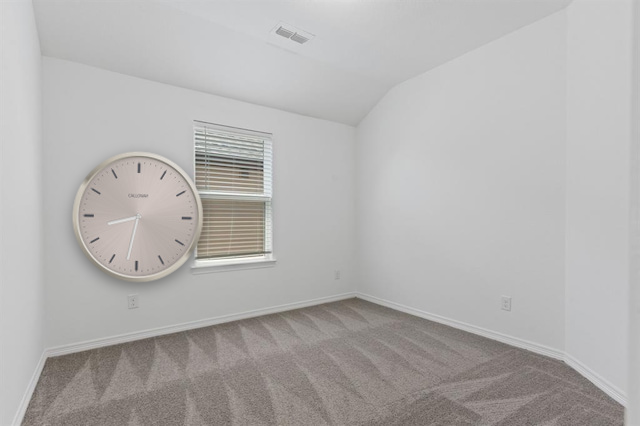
8:32
